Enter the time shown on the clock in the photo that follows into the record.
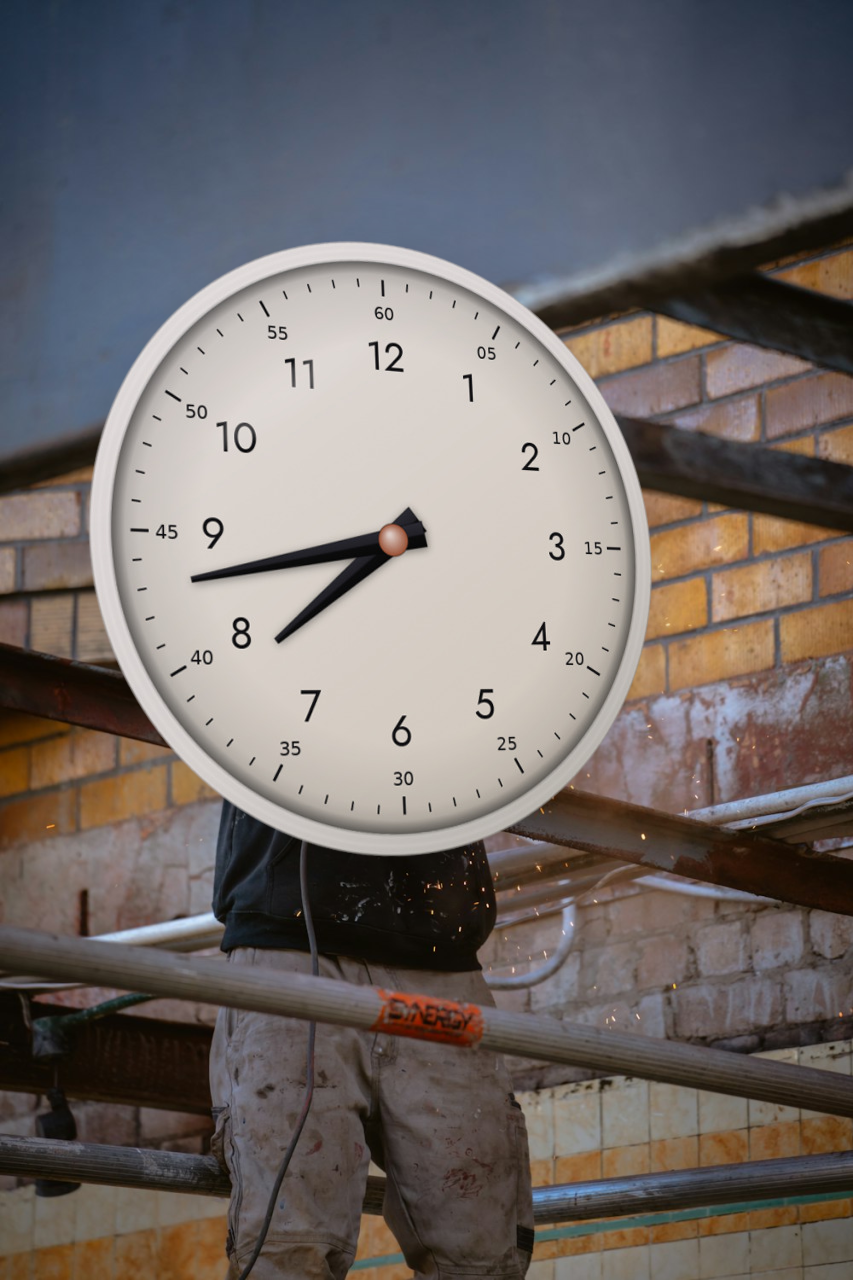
7:43
